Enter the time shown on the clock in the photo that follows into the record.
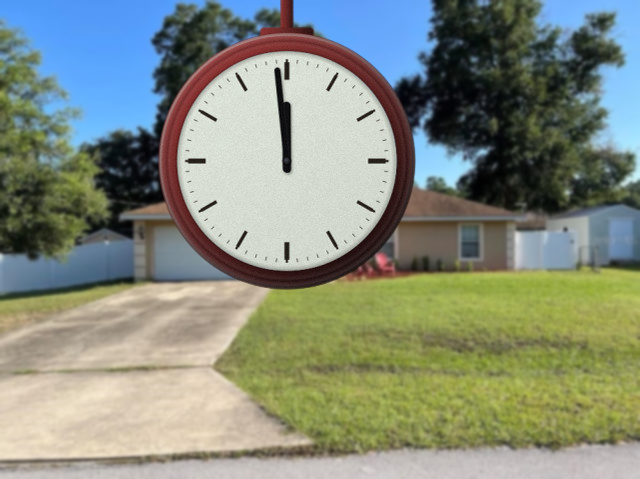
11:59
